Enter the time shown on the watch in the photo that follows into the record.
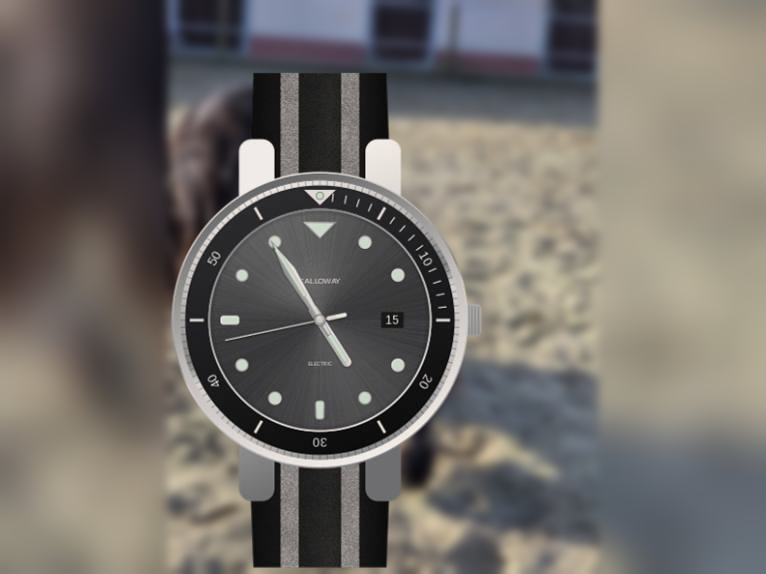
4:54:43
